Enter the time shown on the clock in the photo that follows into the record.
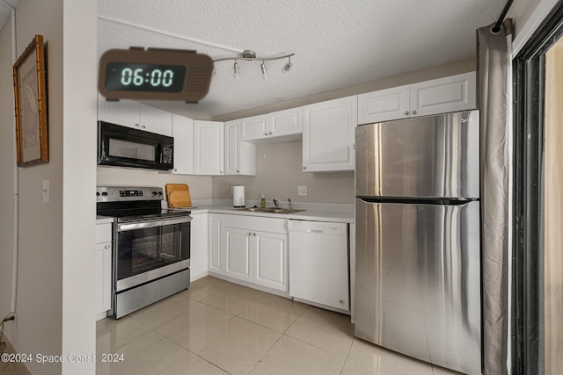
6:00
